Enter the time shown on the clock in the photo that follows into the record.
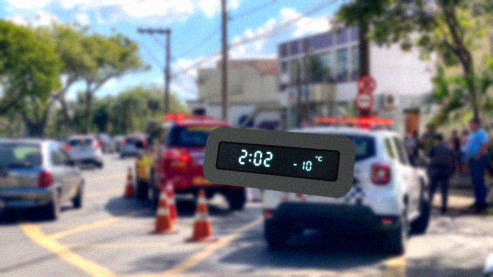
2:02
